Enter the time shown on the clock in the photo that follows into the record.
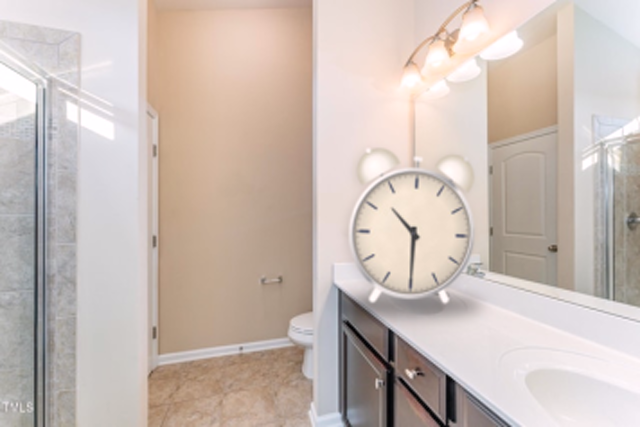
10:30
